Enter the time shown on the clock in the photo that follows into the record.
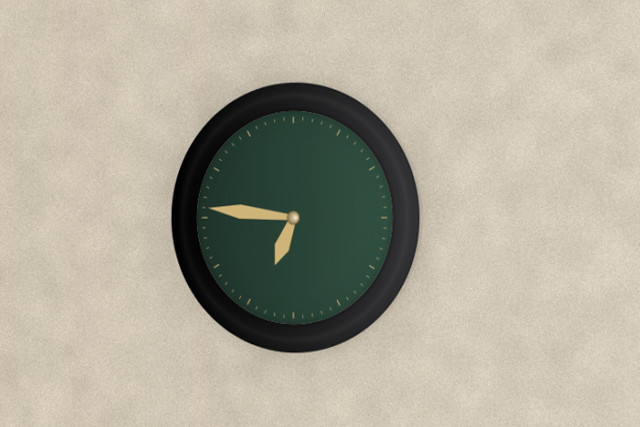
6:46
